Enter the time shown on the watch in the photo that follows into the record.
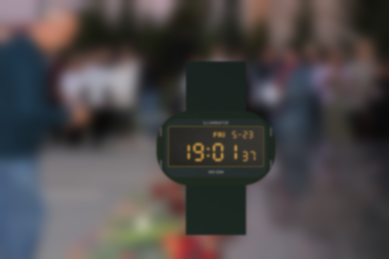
19:01
